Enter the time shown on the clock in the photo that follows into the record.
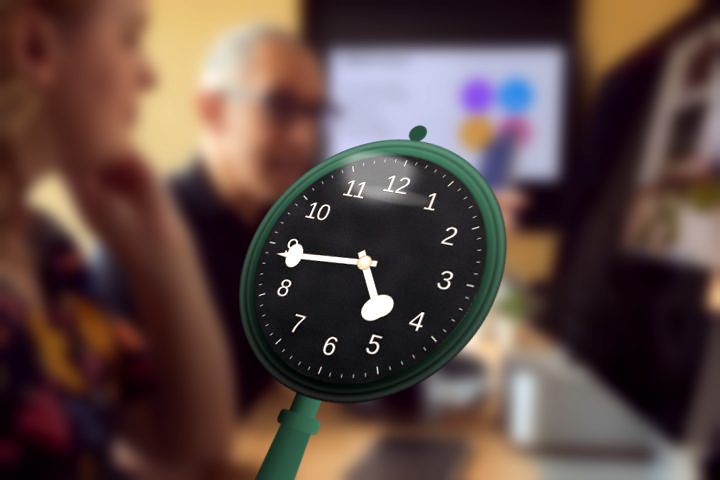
4:44
